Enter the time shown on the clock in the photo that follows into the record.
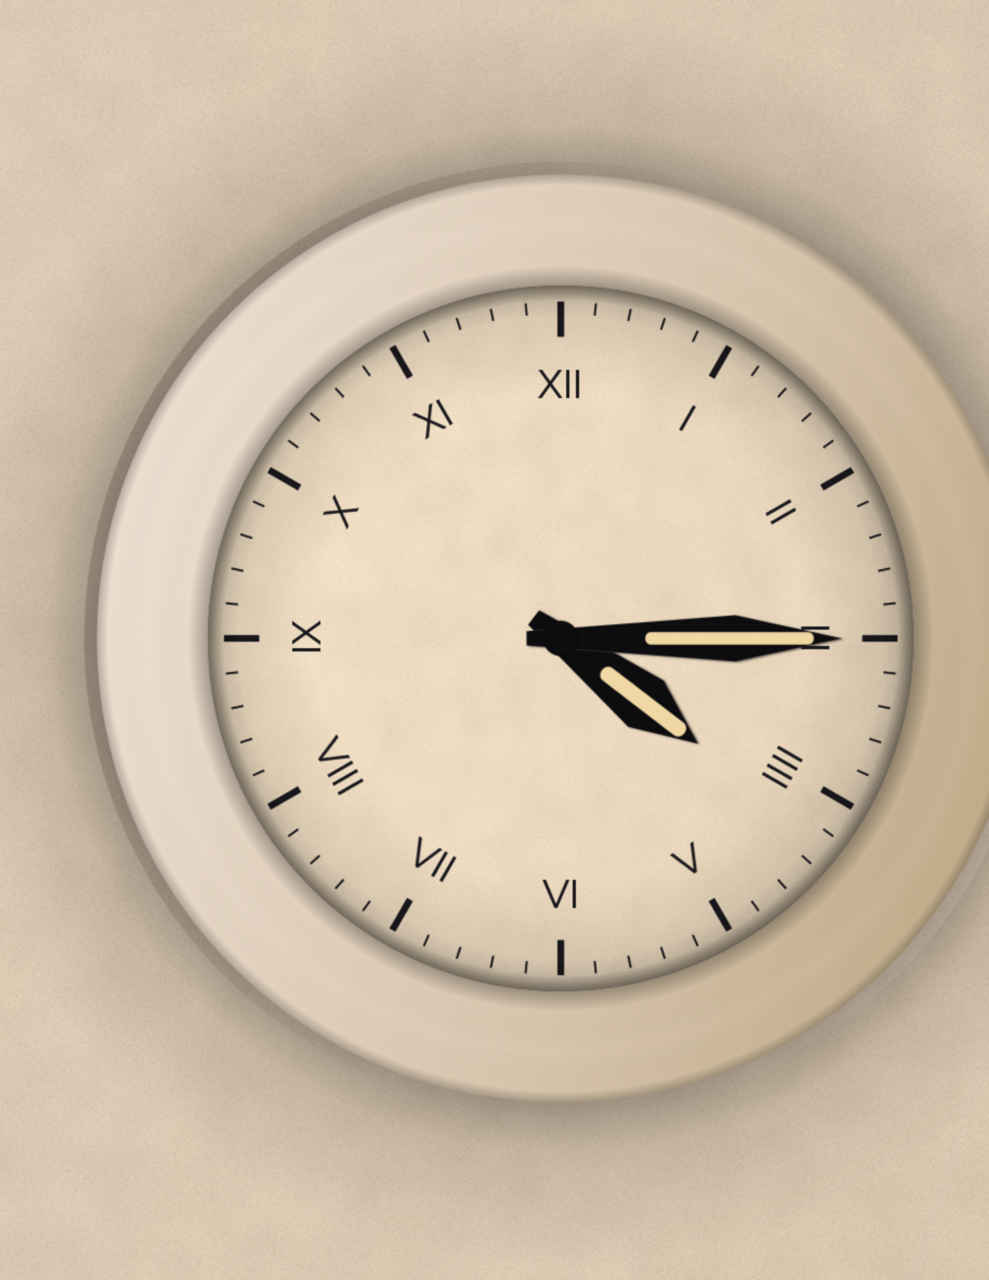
4:15
